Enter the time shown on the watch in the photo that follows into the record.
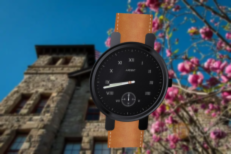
8:43
